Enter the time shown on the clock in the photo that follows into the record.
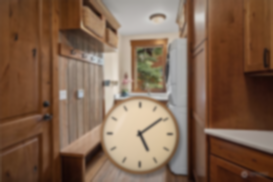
5:09
